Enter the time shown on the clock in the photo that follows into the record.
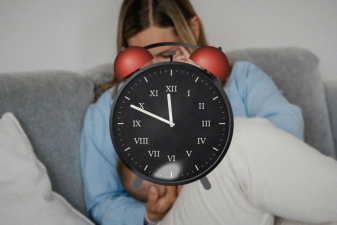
11:49
